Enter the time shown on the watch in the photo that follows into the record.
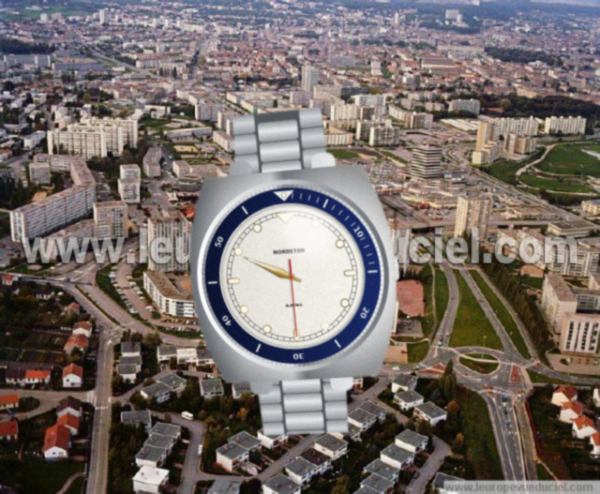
9:49:30
